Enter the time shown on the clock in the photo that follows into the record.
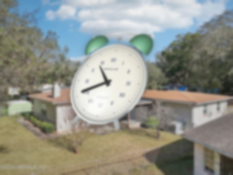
10:41
